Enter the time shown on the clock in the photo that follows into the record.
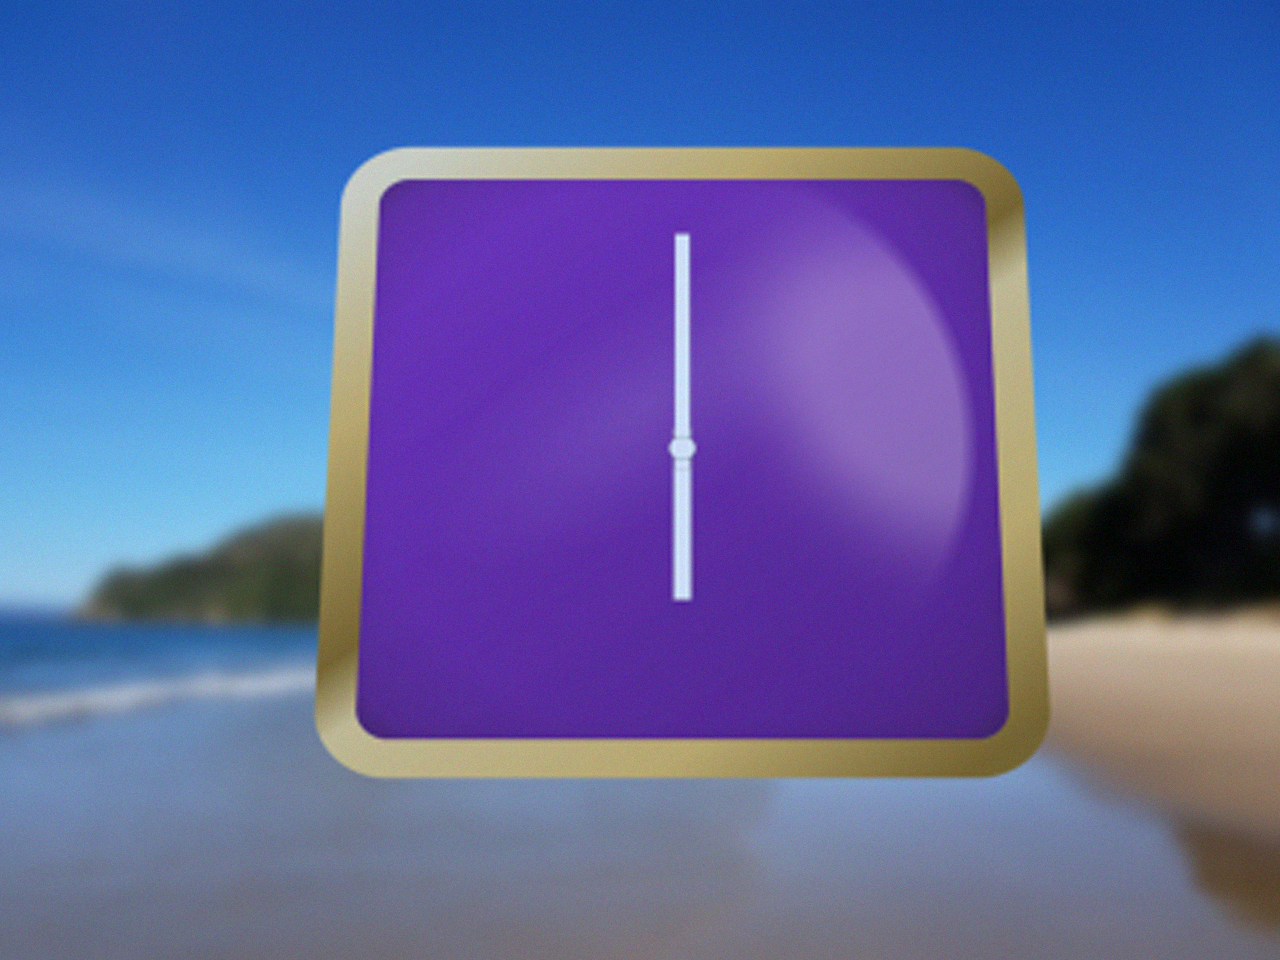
6:00
